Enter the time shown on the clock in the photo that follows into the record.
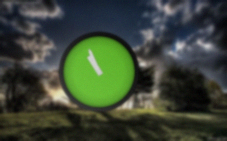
10:56
